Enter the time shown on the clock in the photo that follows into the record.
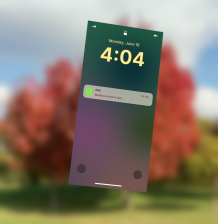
4:04
